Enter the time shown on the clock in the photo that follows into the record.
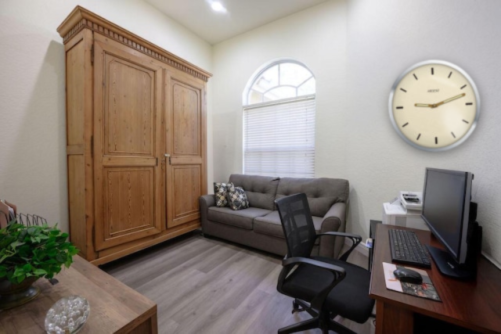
9:12
